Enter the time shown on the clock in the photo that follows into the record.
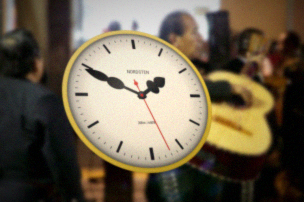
1:49:27
